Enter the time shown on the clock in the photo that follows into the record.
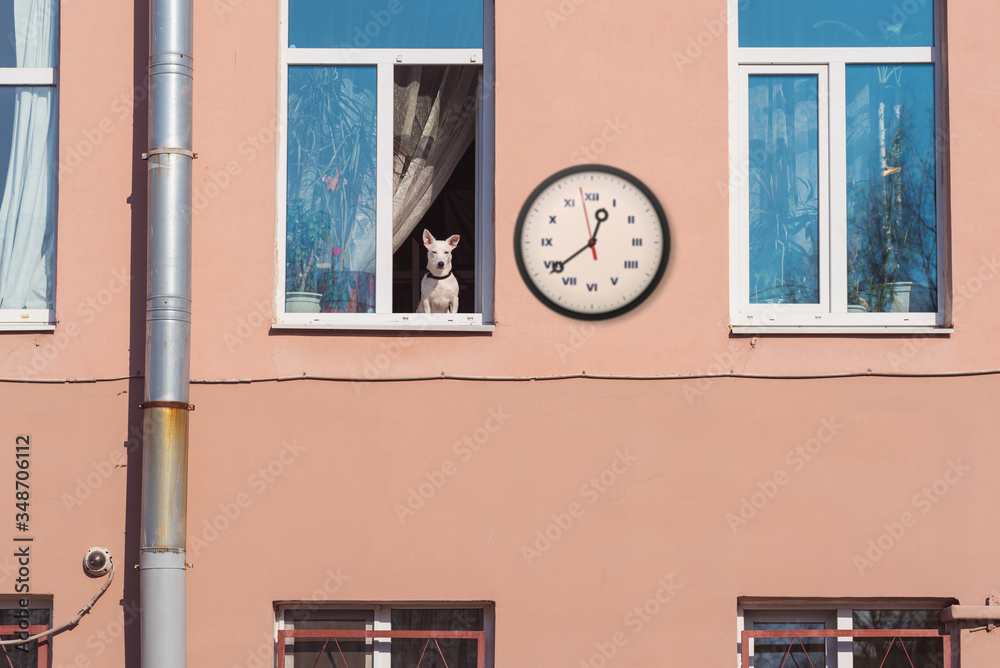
12:38:58
